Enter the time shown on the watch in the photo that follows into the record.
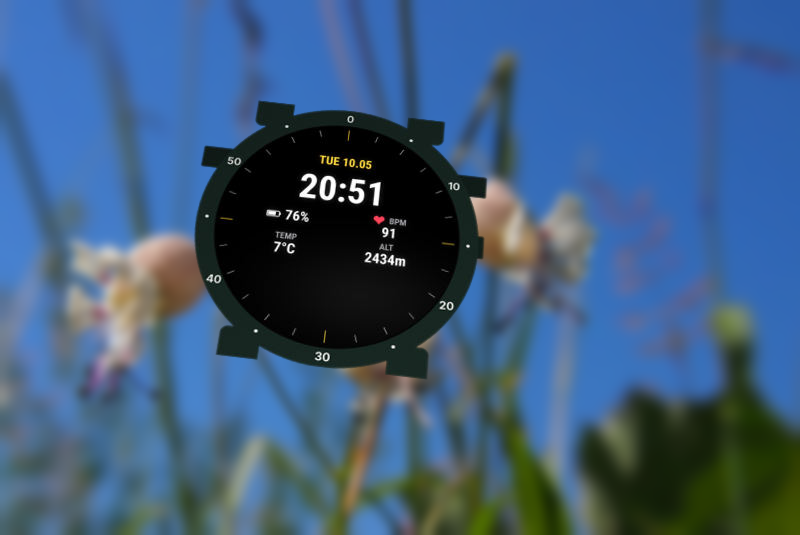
20:51
